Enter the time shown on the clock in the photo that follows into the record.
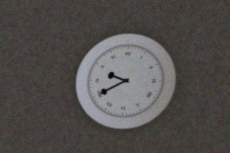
9:40
